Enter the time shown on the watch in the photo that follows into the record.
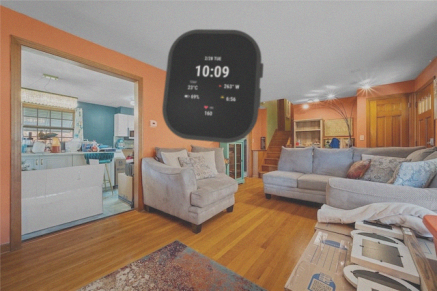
10:09
